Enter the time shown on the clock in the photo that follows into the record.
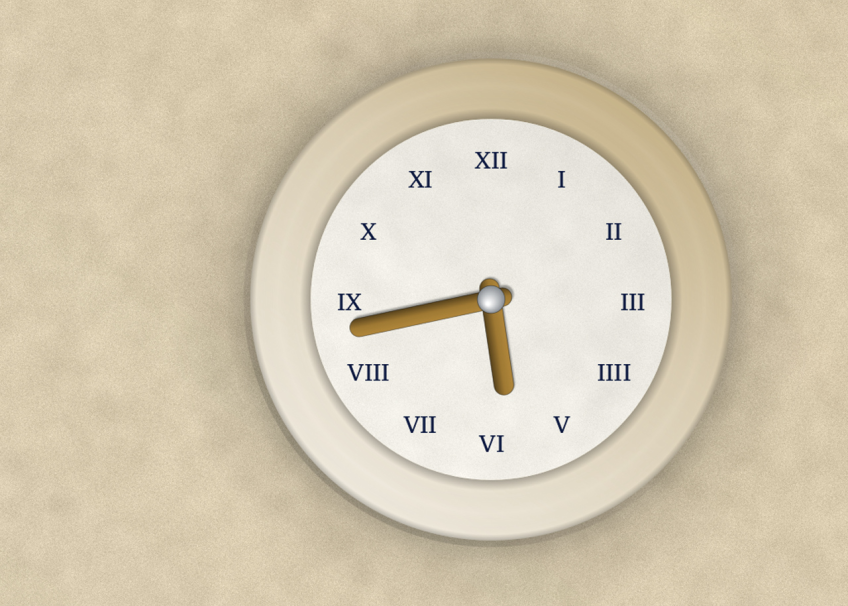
5:43
